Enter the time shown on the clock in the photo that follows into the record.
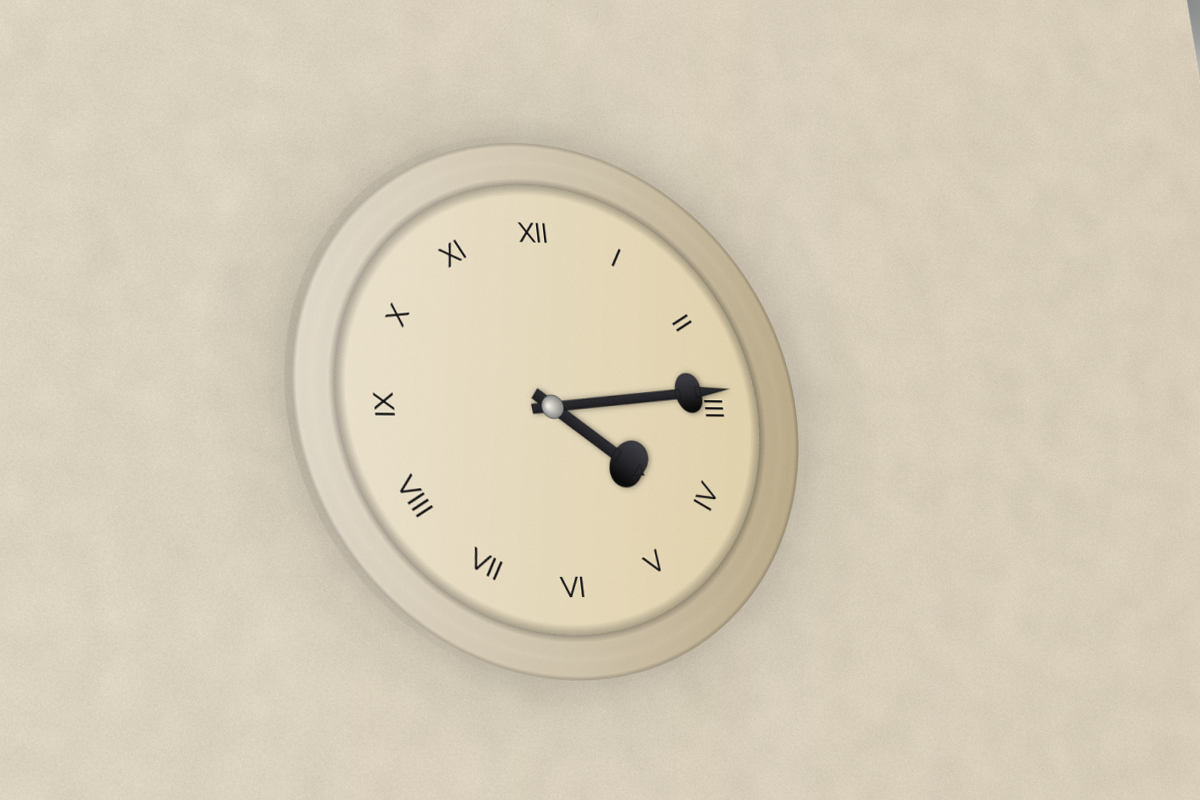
4:14
